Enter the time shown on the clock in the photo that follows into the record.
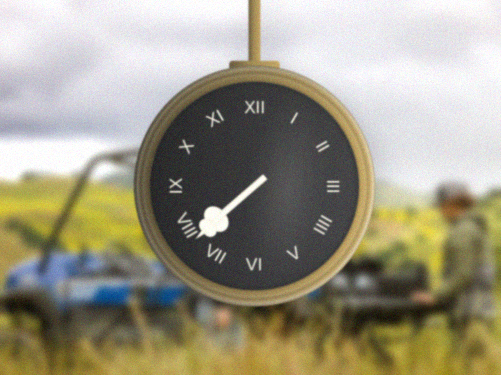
7:38
